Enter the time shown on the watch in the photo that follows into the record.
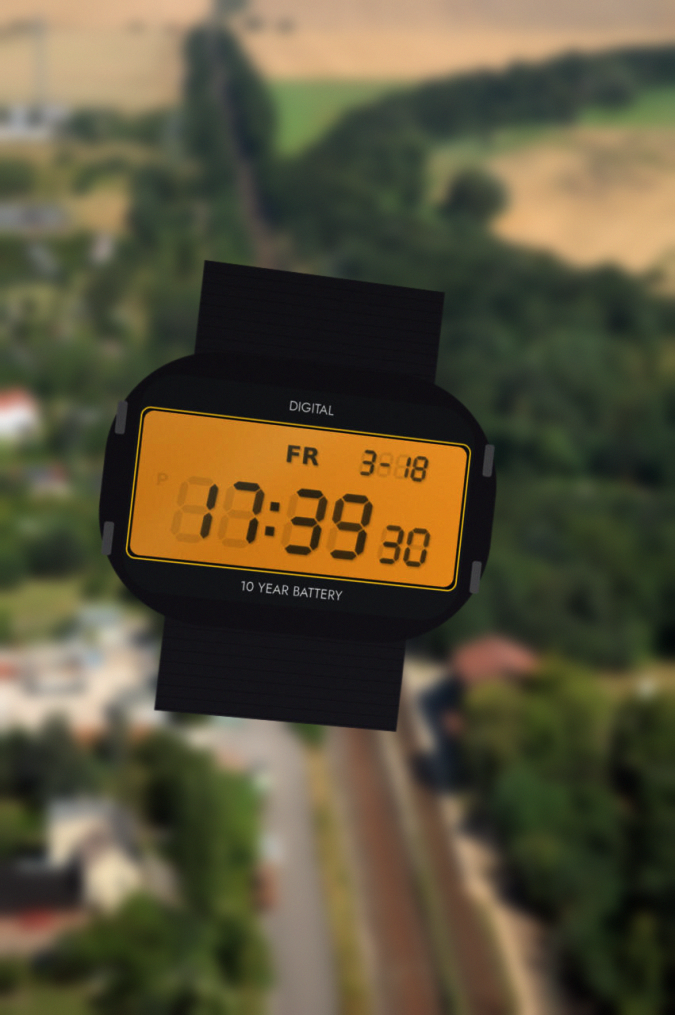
17:39:30
